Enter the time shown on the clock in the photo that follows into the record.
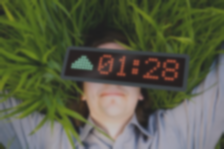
1:28
